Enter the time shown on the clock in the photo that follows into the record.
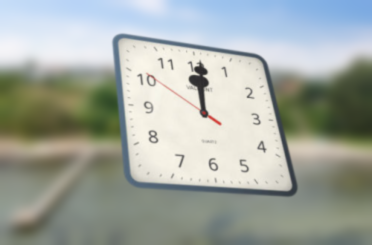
12:00:51
